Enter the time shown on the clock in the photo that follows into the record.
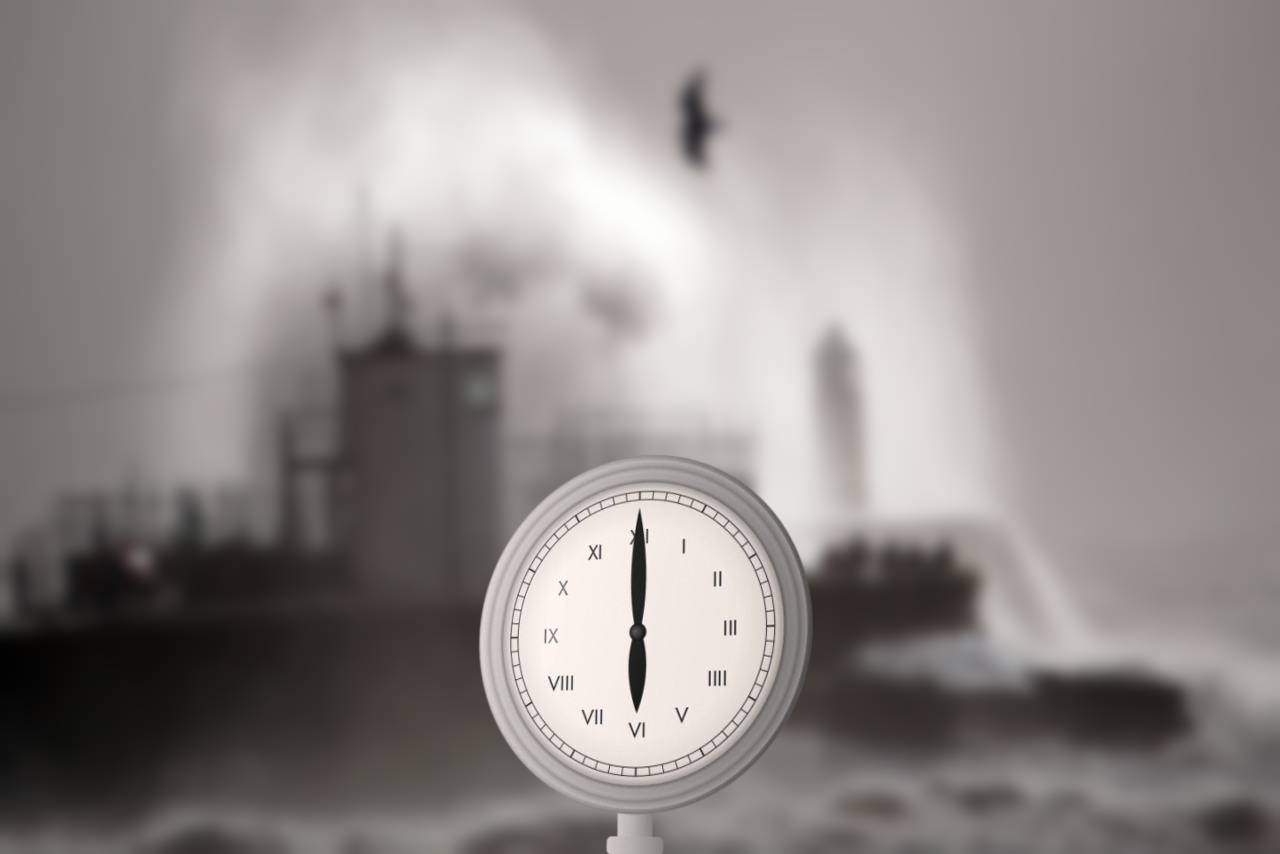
6:00
